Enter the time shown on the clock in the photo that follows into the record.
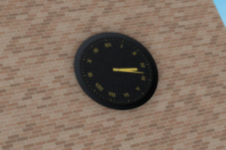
3:18
